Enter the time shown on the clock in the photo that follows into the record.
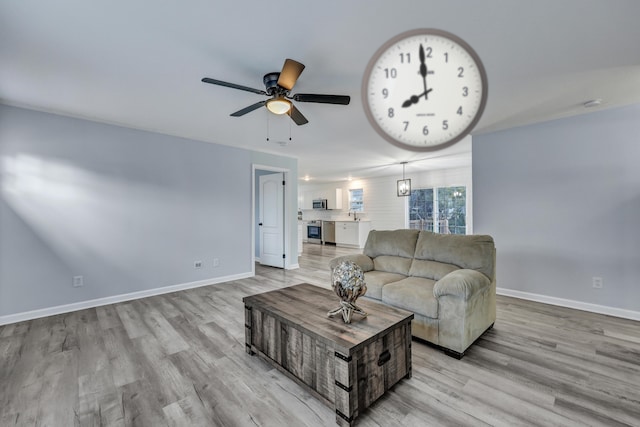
7:59
